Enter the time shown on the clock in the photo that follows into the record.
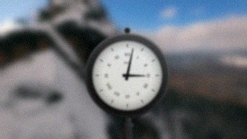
3:02
